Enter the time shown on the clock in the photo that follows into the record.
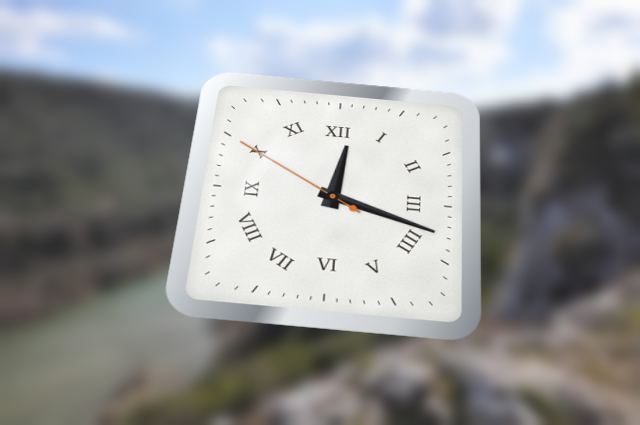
12:17:50
